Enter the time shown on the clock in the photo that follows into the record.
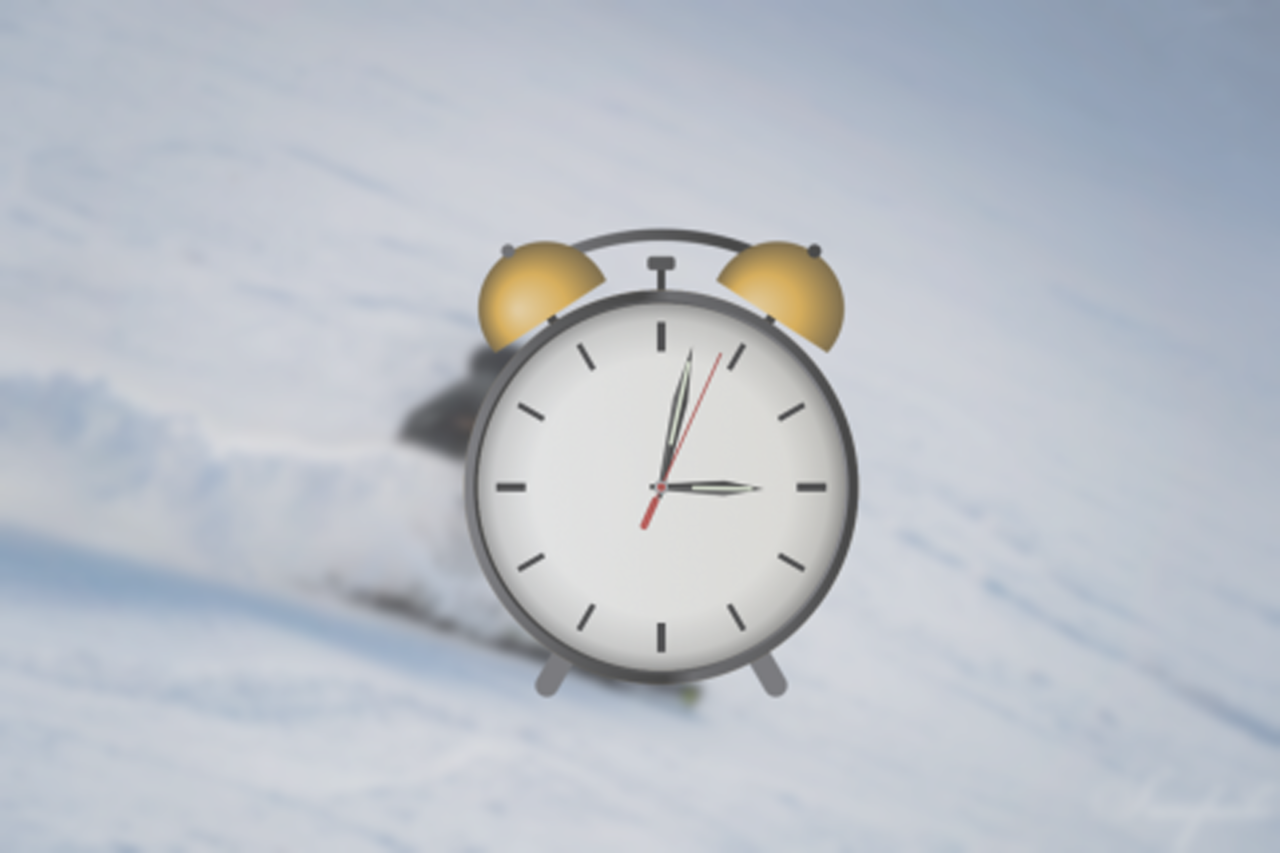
3:02:04
